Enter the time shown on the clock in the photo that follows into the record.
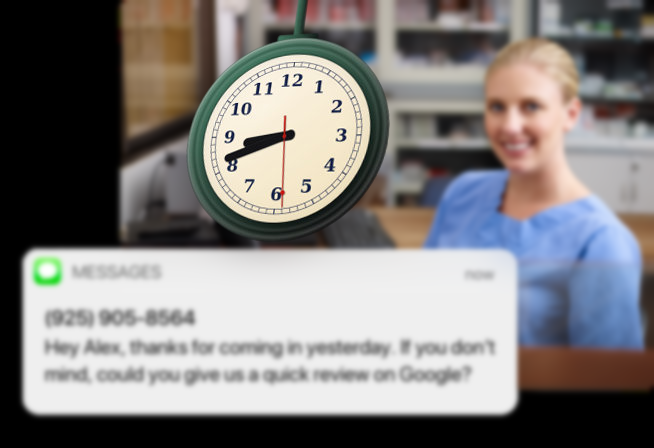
8:41:29
